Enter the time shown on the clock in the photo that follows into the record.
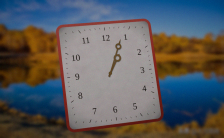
1:04
